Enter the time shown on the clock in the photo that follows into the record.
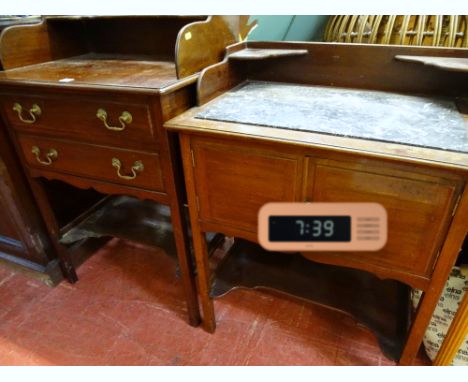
7:39
